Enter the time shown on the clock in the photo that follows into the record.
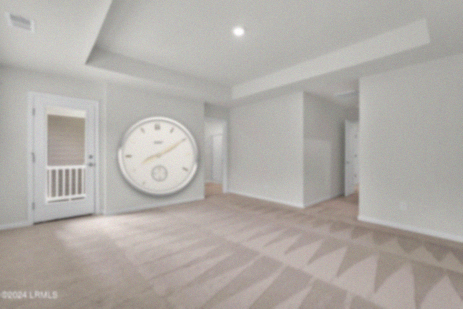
8:10
